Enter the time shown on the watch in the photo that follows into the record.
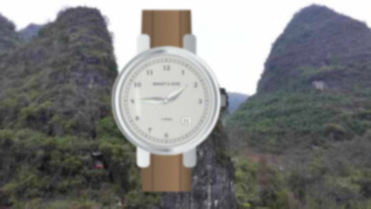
1:45
